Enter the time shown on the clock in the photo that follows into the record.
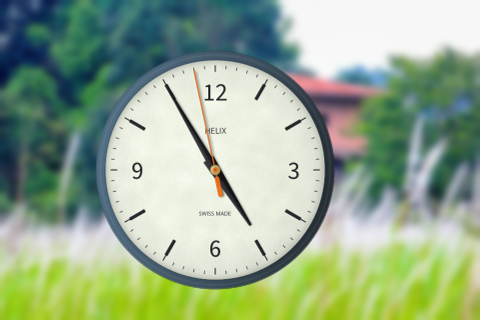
4:54:58
